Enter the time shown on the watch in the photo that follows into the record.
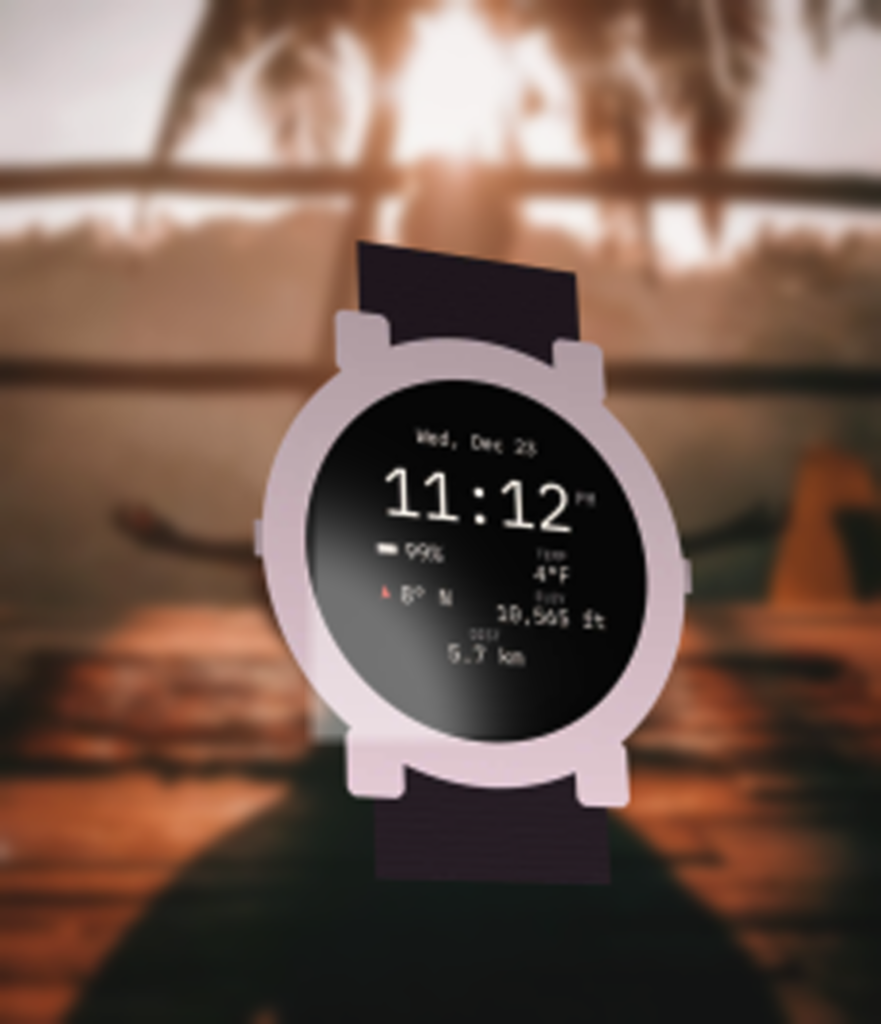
11:12
